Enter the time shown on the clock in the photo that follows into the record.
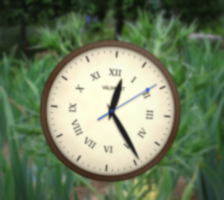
12:24:09
